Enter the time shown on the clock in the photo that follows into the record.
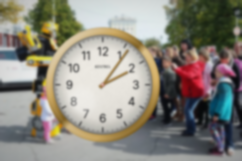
2:06
